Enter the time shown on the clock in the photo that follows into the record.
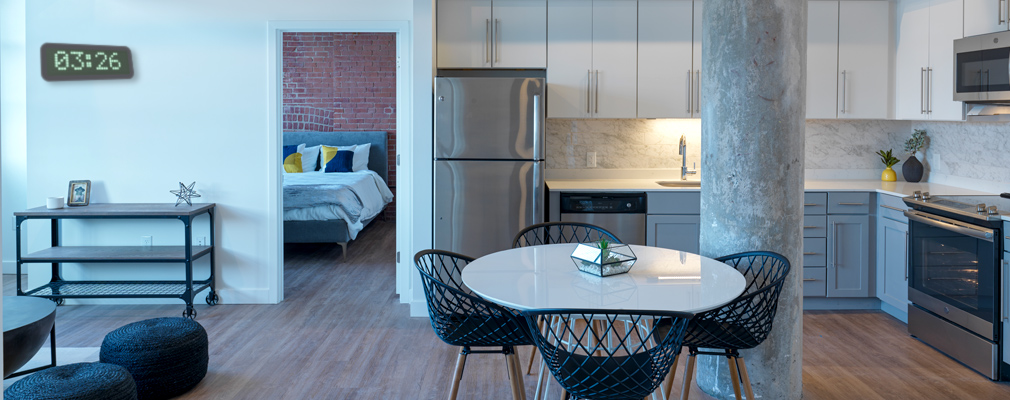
3:26
